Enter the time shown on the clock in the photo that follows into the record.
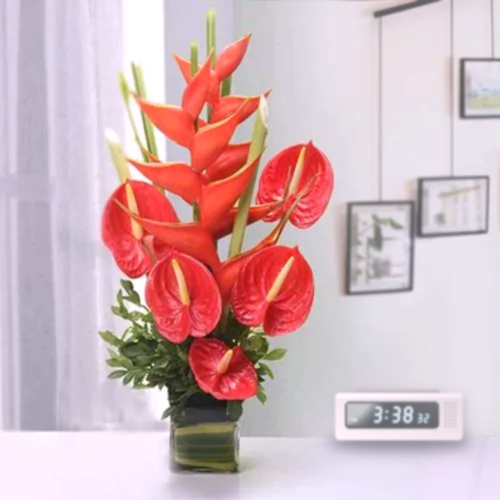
3:38
